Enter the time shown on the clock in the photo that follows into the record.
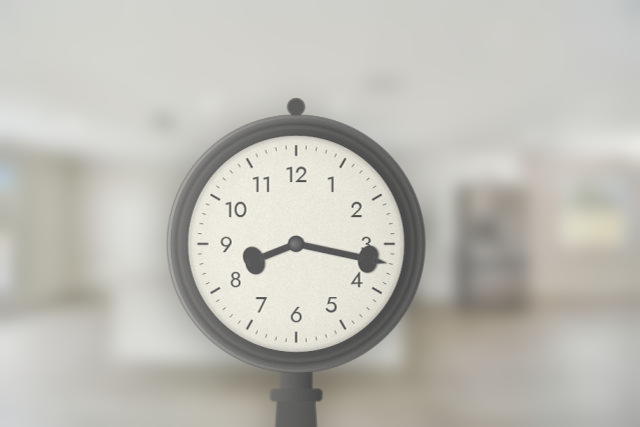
8:17
